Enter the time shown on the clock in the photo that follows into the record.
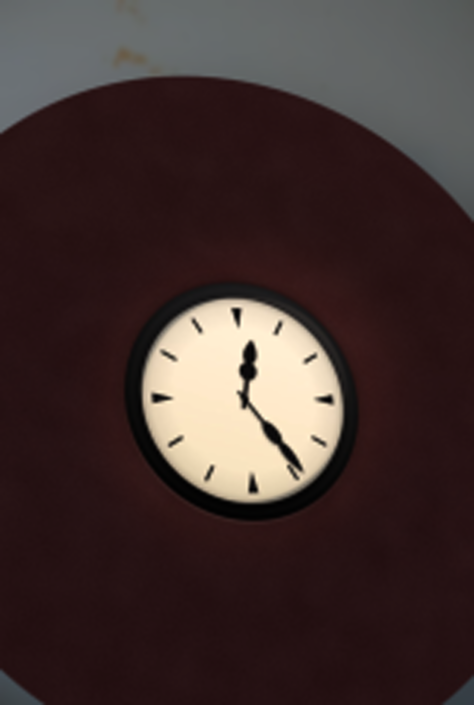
12:24
